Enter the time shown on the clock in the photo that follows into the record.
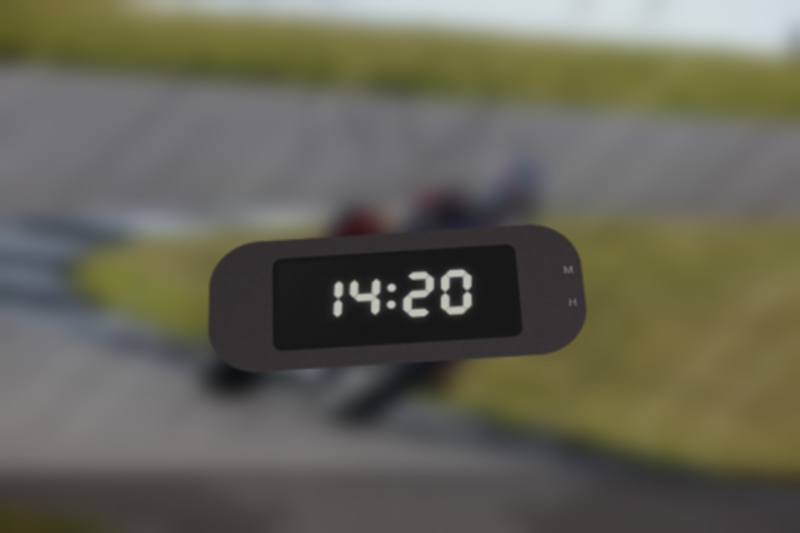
14:20
